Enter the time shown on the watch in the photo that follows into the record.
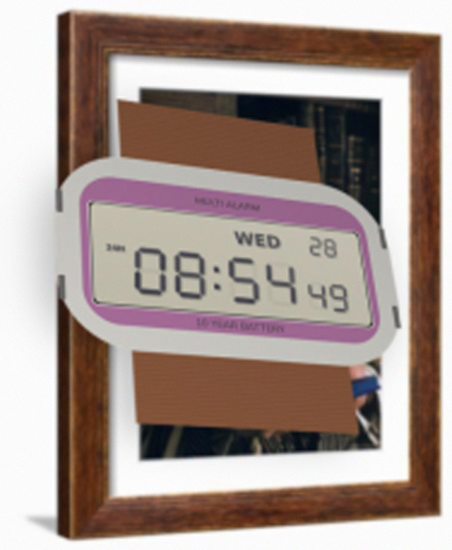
8:54:49
